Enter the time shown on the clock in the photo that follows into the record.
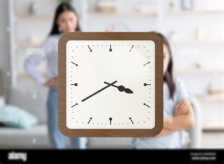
3:40
